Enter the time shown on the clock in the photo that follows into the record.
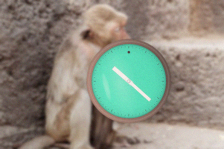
10:22
